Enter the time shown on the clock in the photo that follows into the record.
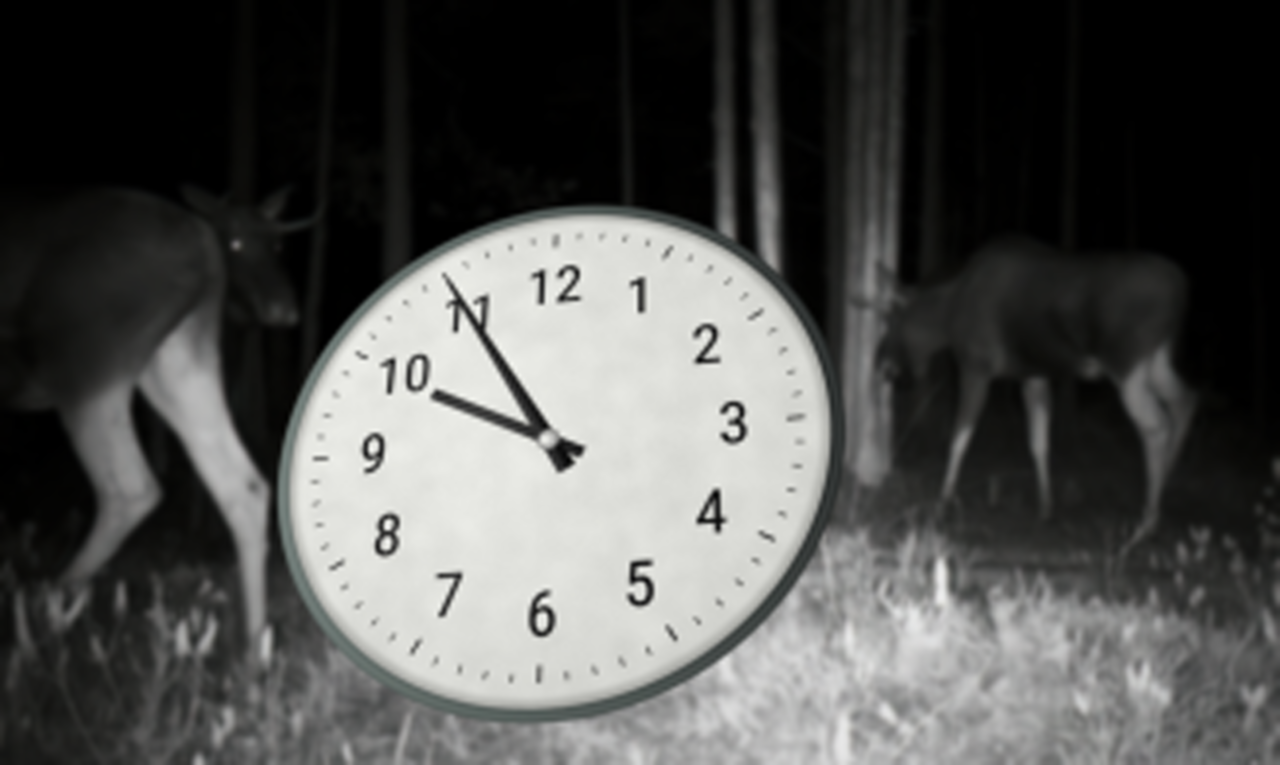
9:55
